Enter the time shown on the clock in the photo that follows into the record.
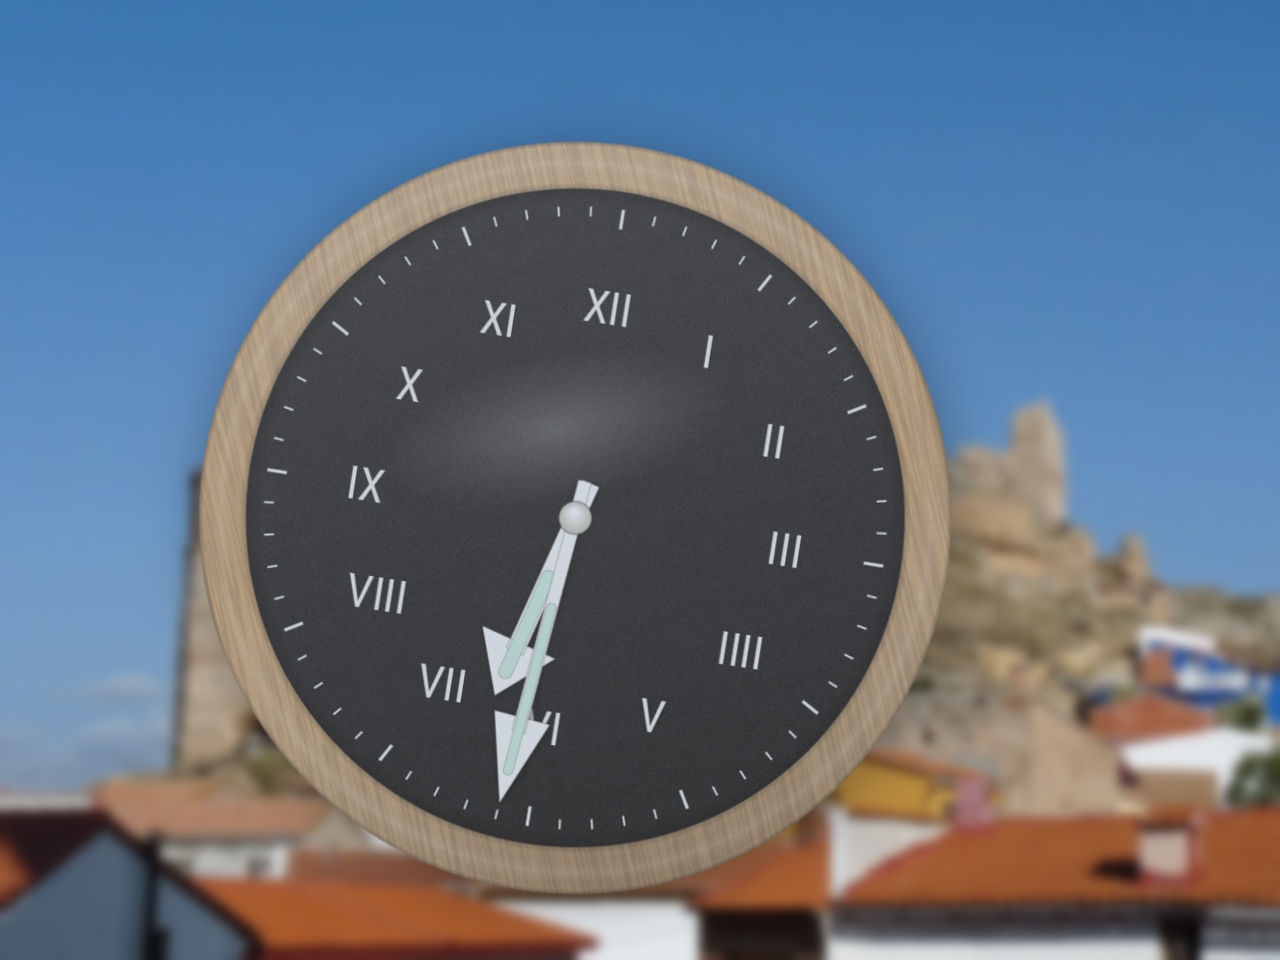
6:31
